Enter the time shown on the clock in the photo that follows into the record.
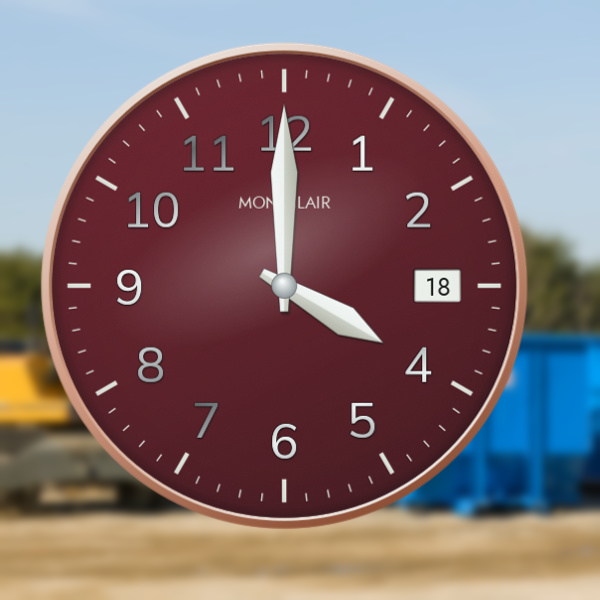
4:00
